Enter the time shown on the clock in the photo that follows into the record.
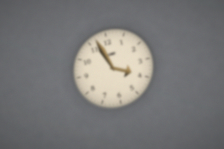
3:57
